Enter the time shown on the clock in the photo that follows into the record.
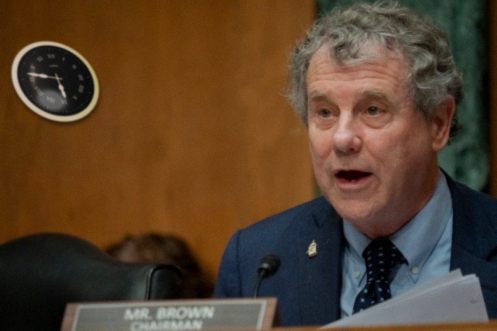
5:47
